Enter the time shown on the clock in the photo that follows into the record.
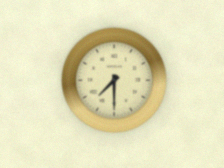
7:30
